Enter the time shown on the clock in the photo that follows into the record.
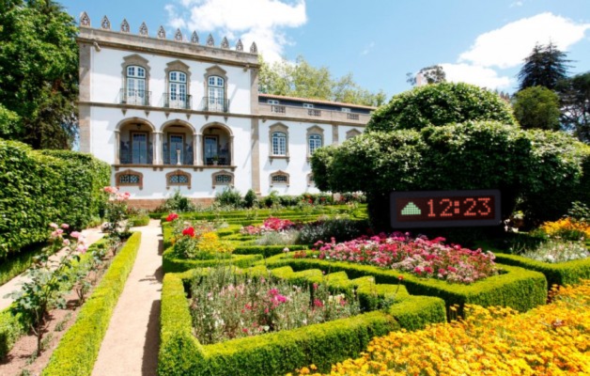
12:23
